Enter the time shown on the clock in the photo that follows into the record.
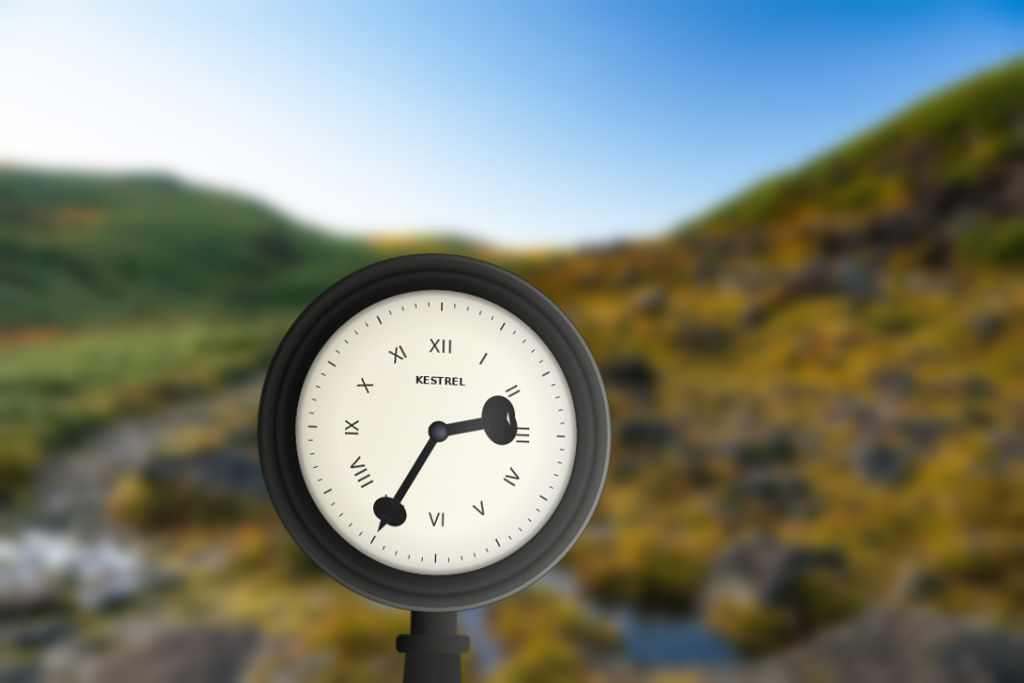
2:35
